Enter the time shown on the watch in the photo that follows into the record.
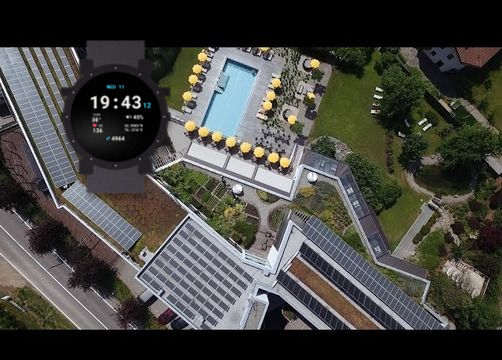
19:43
